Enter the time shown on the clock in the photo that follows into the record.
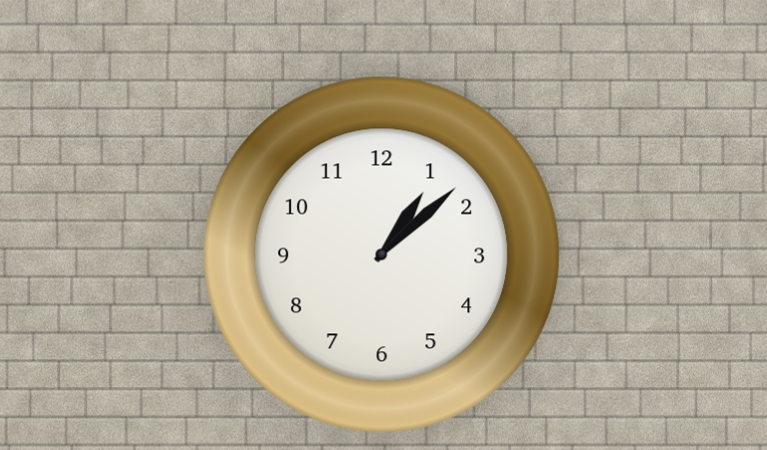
1:08
